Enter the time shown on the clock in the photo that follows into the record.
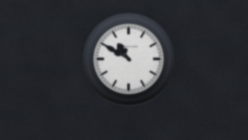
10:50
